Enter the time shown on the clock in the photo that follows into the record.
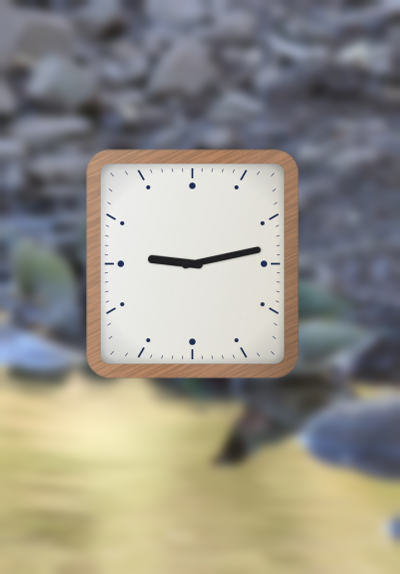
9:13
